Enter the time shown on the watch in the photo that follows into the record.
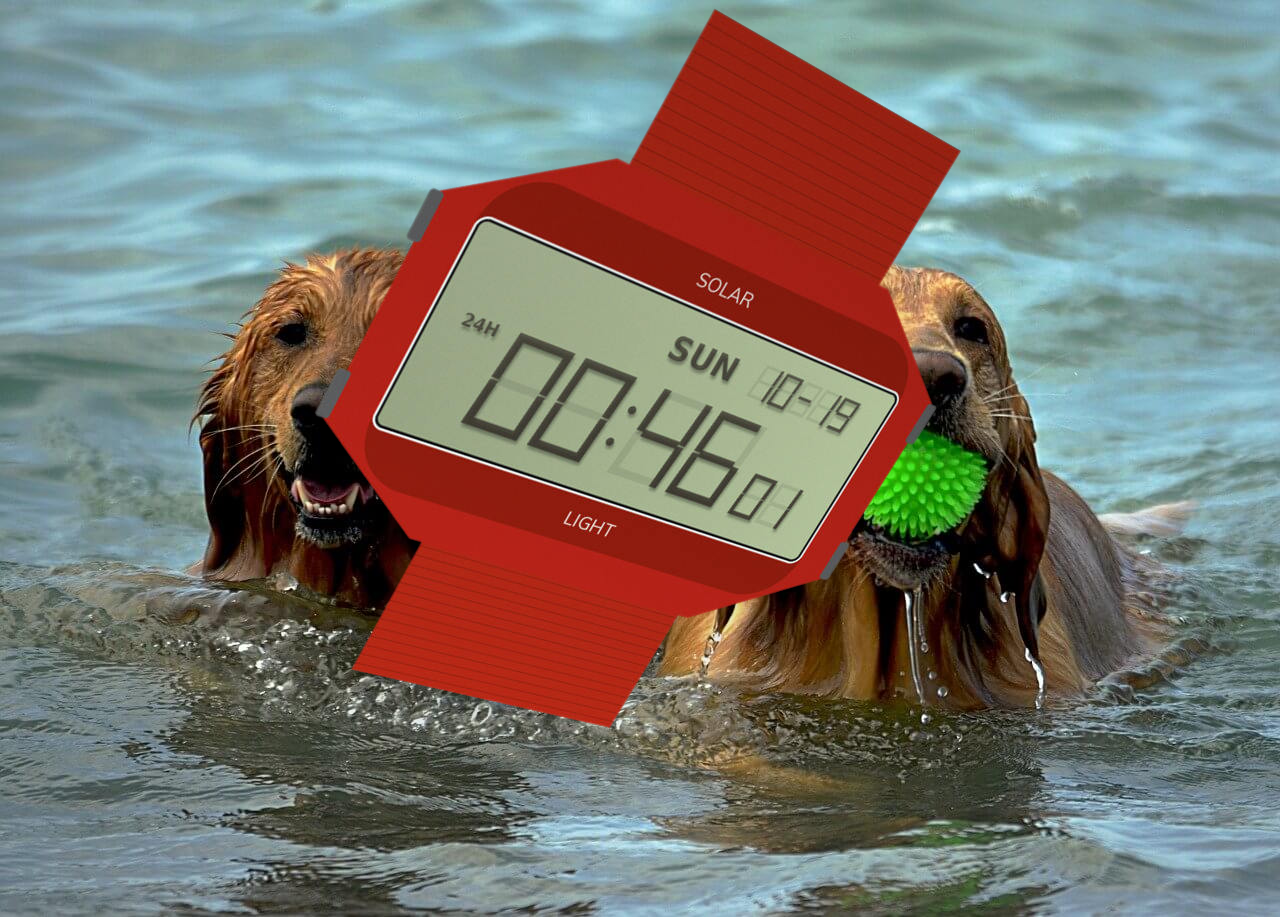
0:46:01
